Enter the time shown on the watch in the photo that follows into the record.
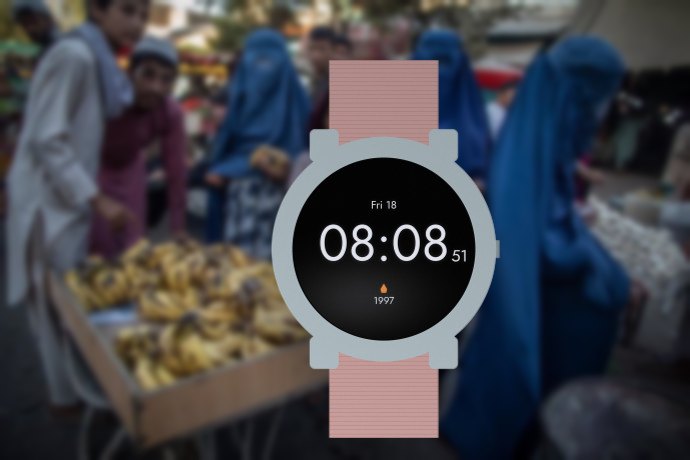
8:08:51
